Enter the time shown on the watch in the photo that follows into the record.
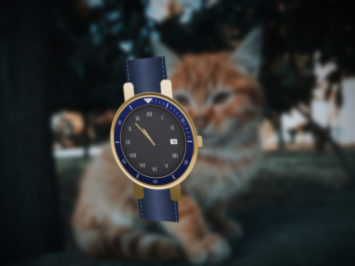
10:53
